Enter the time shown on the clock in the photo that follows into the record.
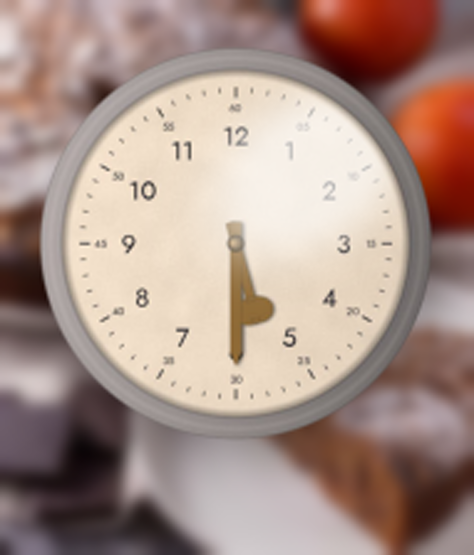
5:30
